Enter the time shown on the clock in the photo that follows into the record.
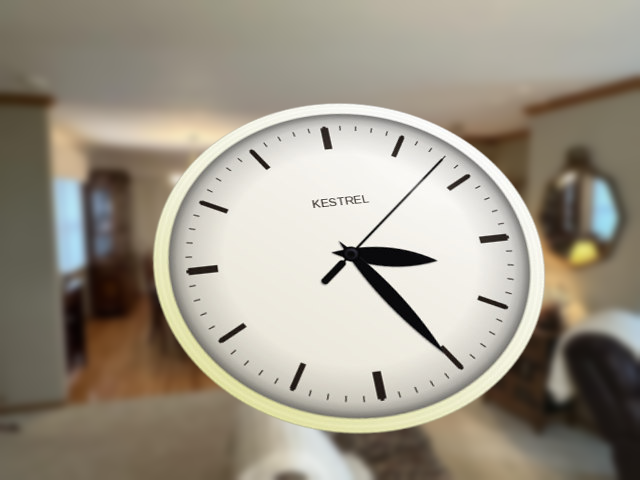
3:25:08
